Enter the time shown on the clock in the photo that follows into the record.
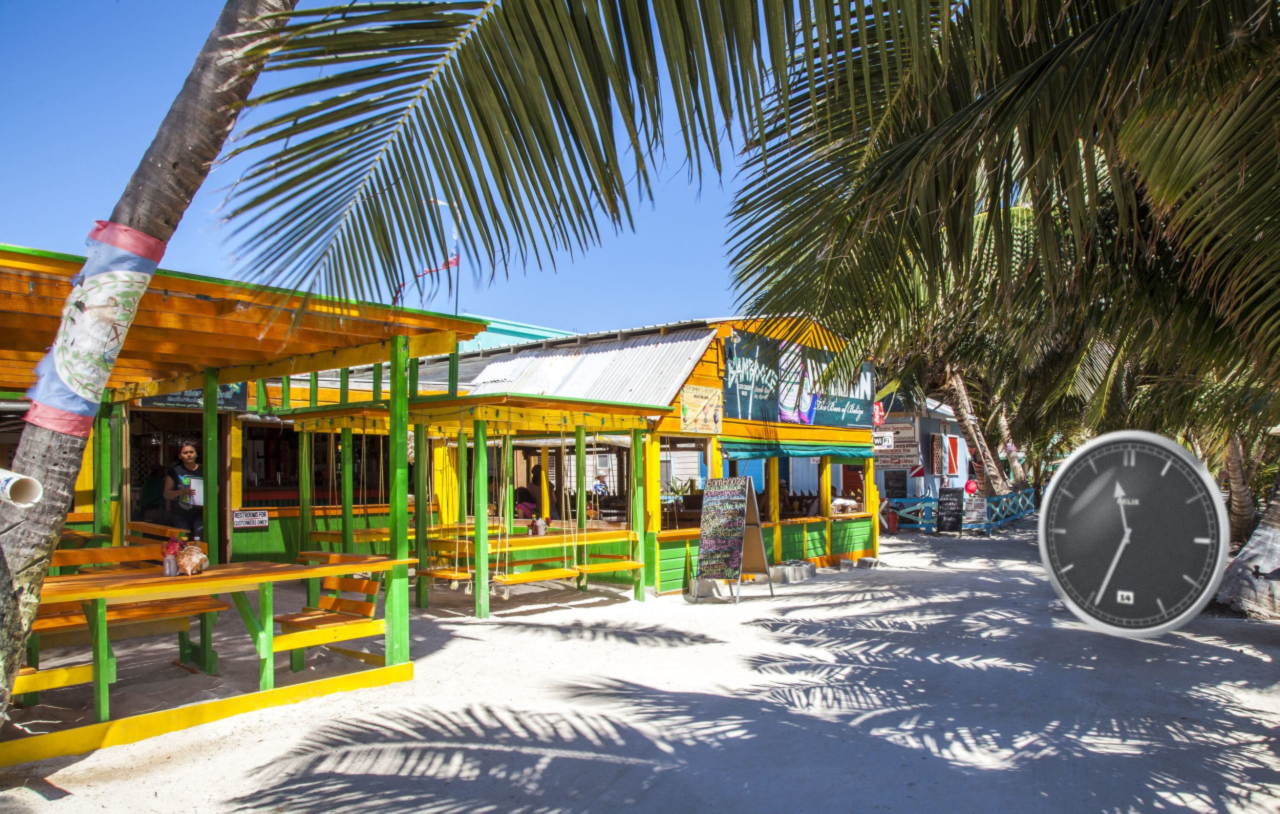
11:34
